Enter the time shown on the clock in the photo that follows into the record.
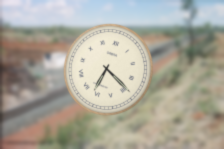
6:19
